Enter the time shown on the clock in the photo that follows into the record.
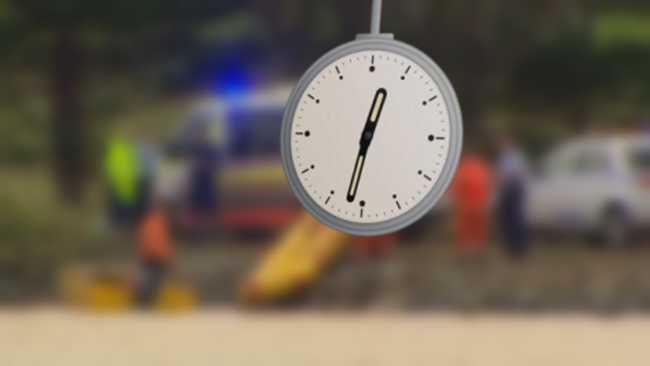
12:32
